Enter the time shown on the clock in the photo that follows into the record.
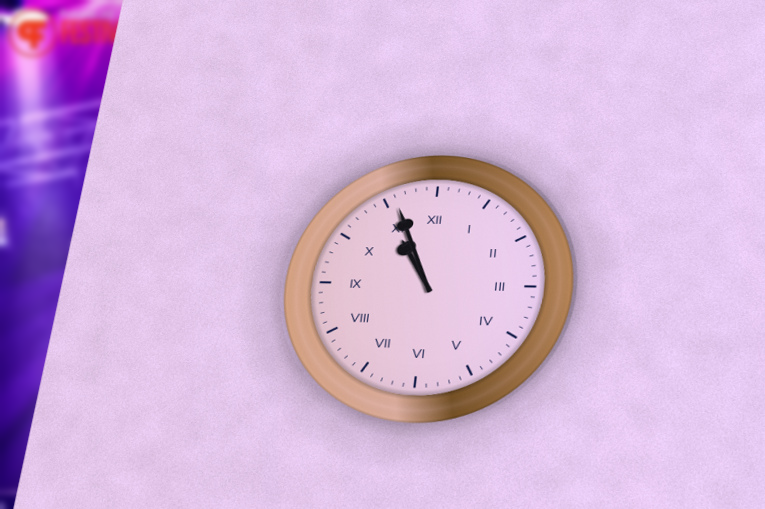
10:56
